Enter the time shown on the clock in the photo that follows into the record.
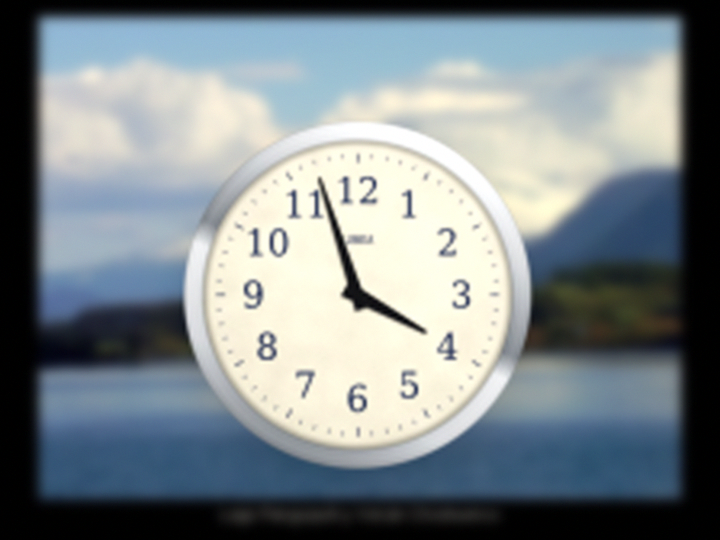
3:57
